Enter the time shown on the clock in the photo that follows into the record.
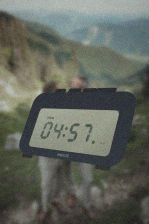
4:57
